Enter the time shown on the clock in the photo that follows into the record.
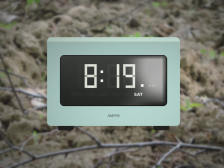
8:19
